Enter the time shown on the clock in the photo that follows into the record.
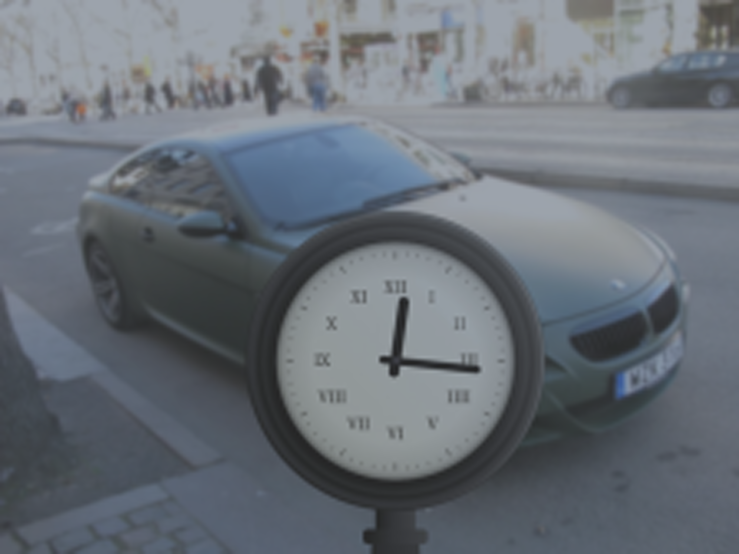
12:16
